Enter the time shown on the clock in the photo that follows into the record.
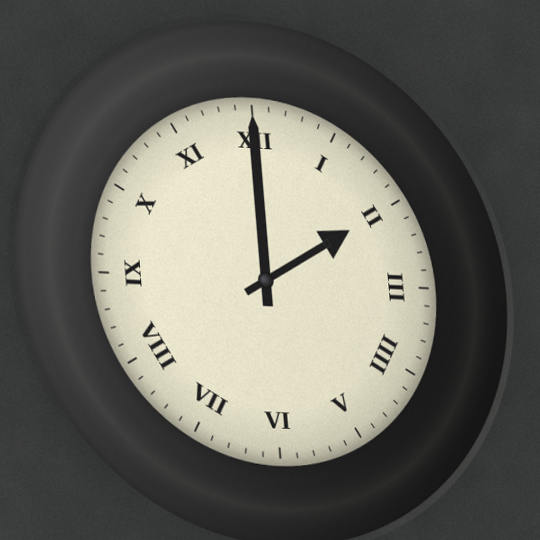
2:00
